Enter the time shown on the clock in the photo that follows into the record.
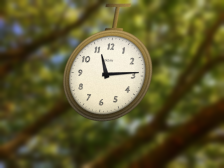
11:14
